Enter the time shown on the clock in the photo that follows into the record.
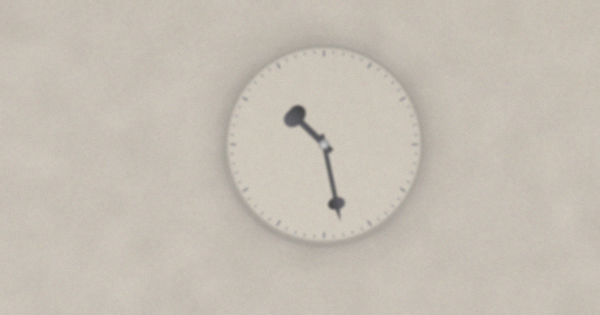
10:28
